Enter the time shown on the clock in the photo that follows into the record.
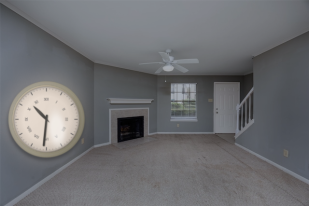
10:31
